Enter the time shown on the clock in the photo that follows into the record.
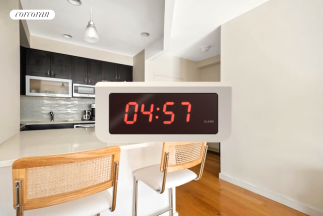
4:57
